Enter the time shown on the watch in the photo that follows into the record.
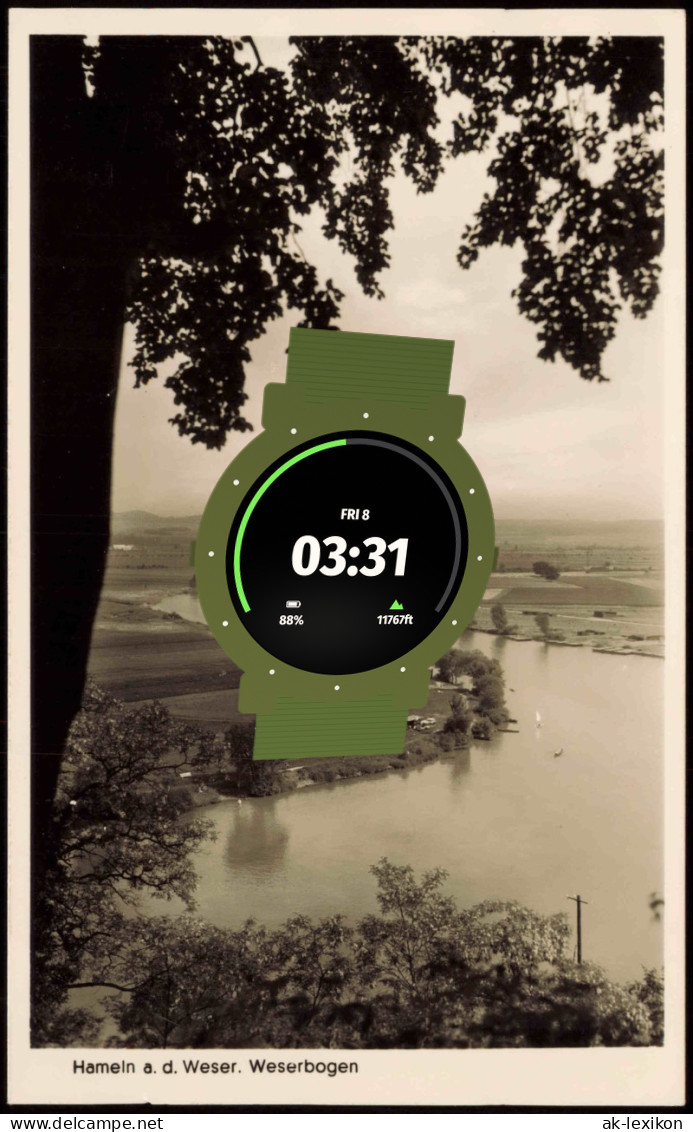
3:31
